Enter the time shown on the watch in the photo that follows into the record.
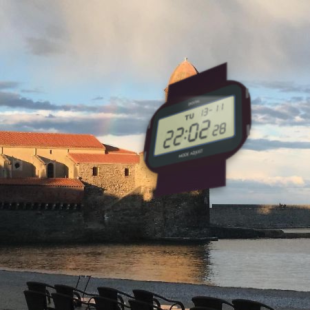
22:02:28
